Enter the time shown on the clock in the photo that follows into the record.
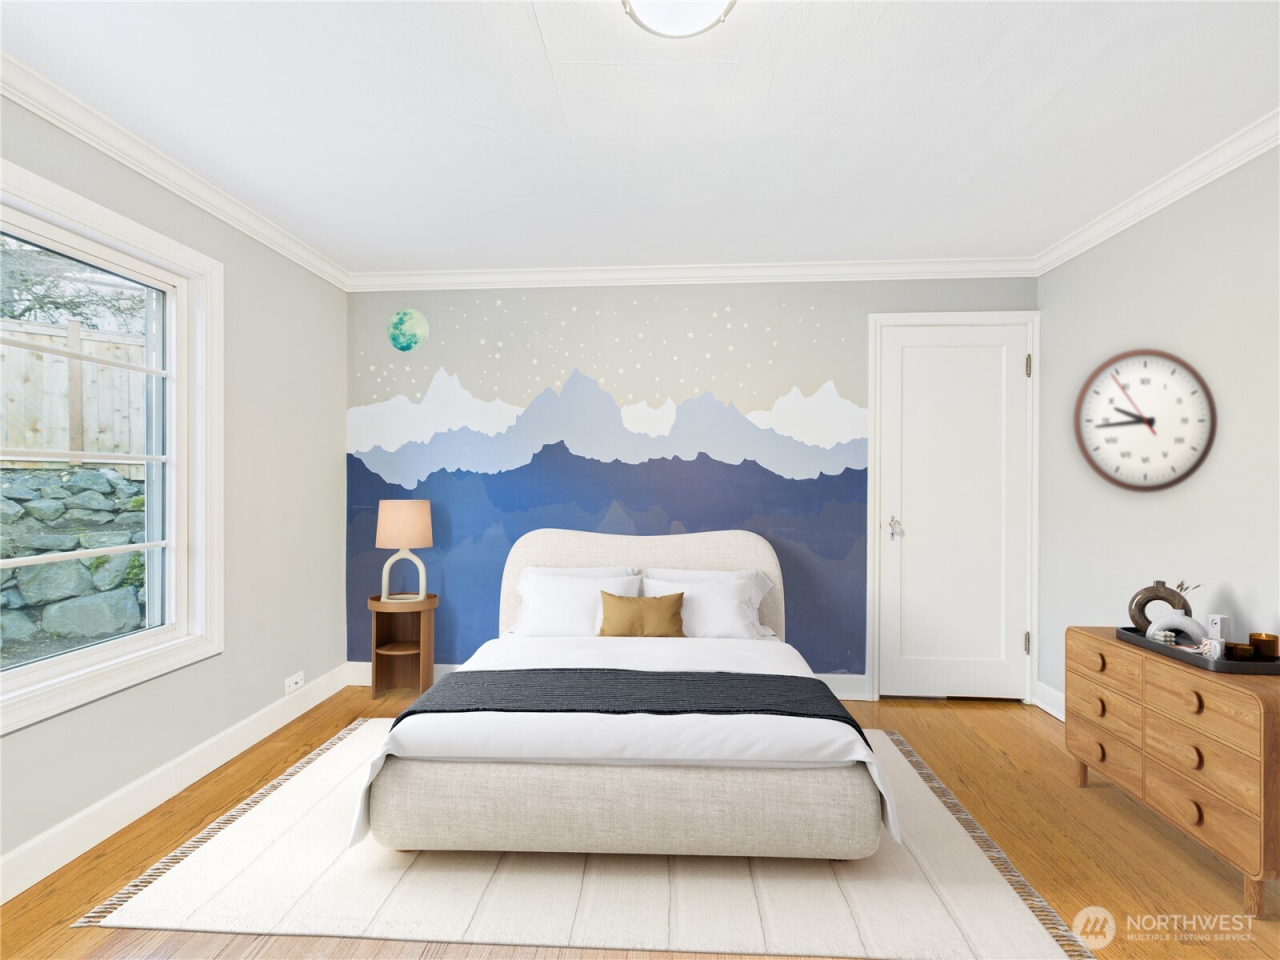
9:43:54
